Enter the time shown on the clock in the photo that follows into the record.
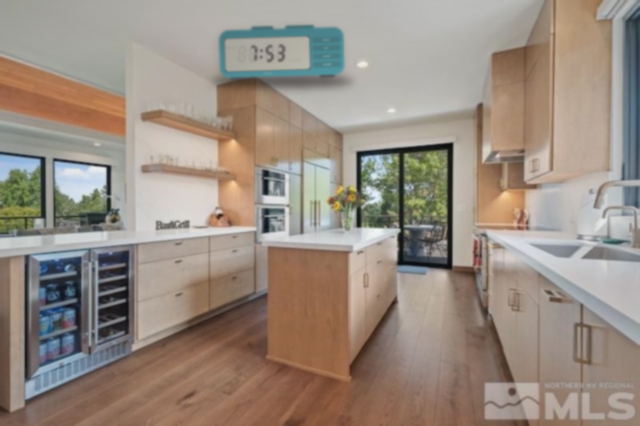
7:53
